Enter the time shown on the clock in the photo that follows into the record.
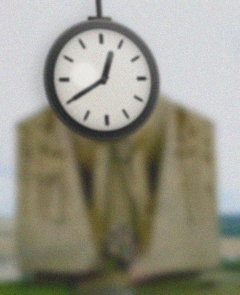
12:40
